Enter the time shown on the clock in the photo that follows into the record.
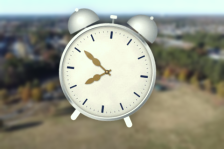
7:51
